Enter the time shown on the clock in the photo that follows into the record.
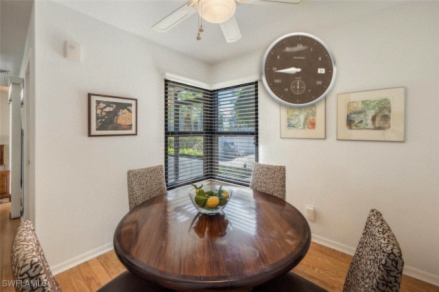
8:44
